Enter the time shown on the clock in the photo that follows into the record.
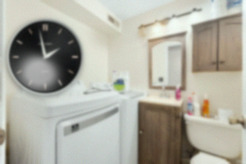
1:58
